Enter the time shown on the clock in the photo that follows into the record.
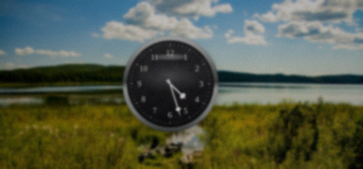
4:27
